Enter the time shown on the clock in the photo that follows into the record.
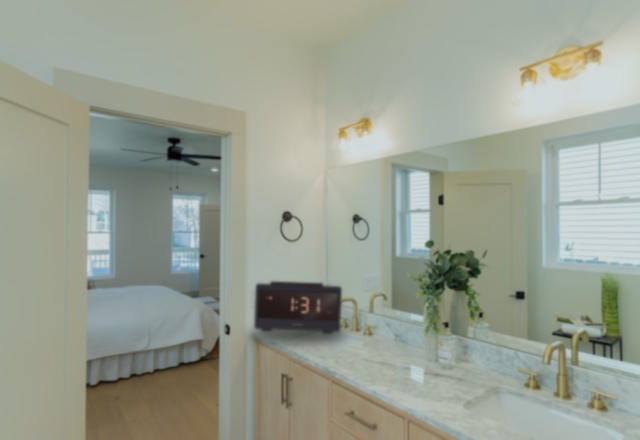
1:31
